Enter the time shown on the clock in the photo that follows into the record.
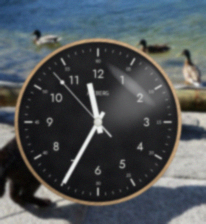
11:34:53
